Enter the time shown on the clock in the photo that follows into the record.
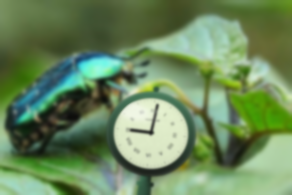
9:01
